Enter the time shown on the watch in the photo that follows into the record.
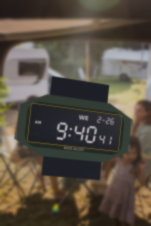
9:40:41
